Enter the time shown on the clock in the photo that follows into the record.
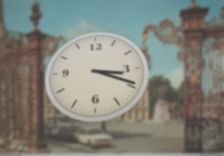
3:19
